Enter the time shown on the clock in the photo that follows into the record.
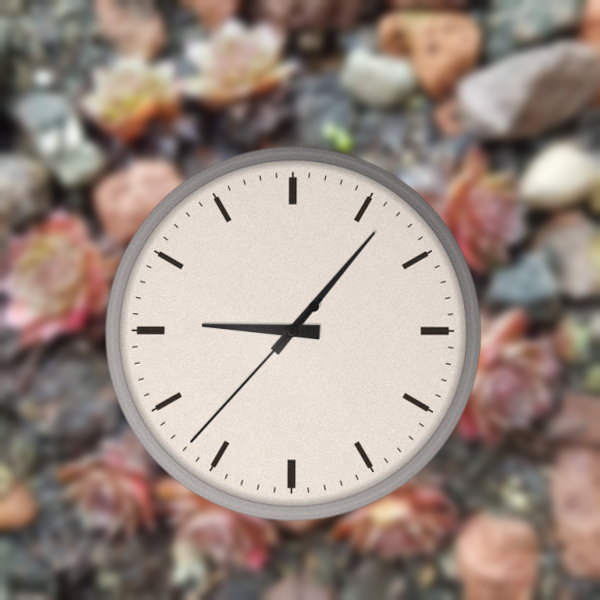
9:06:37
